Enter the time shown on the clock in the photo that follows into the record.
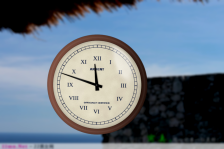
11:48
